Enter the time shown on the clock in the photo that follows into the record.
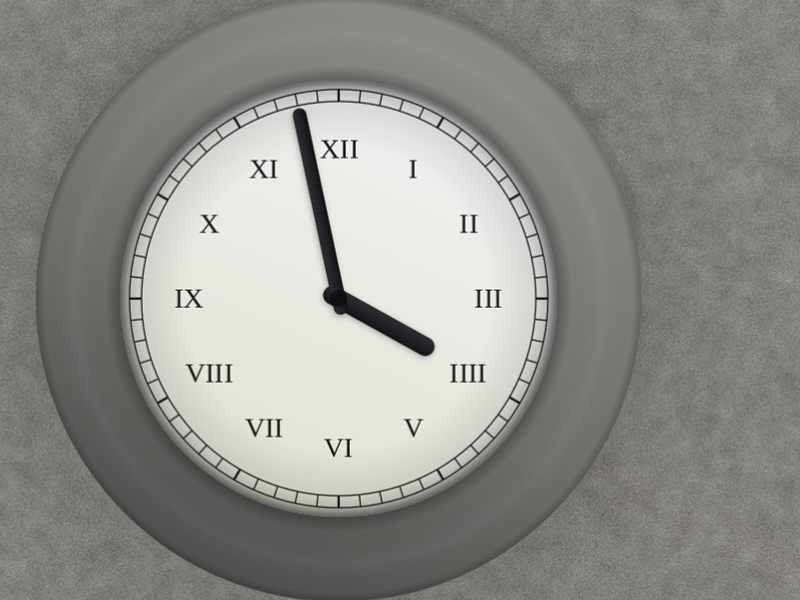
3:58
